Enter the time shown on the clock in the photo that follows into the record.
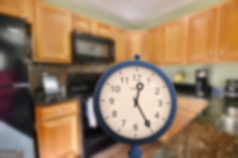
12:25
